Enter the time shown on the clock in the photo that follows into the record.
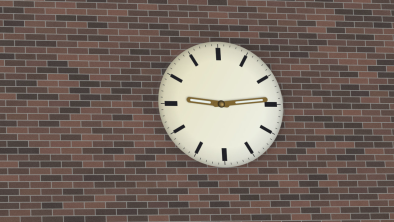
9:14
